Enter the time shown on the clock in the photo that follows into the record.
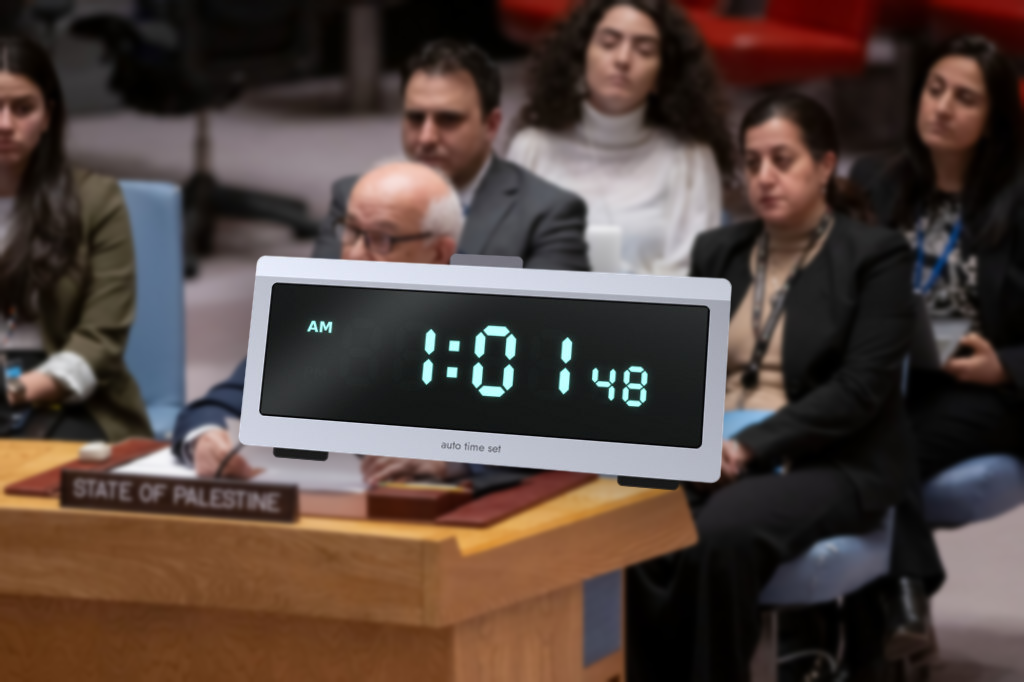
1:01:48
